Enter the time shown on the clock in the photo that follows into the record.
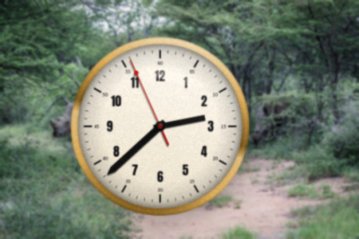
2:37:56
